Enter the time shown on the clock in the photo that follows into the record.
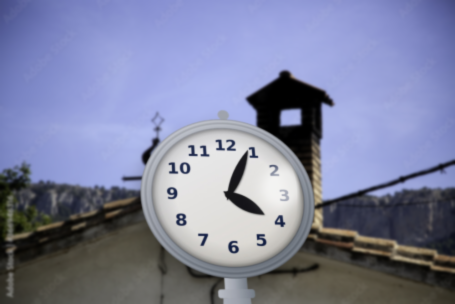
4:04
